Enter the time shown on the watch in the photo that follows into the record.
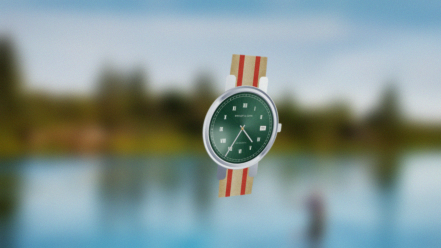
4:35
